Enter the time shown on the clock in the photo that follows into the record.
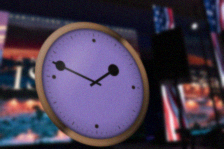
1:48
